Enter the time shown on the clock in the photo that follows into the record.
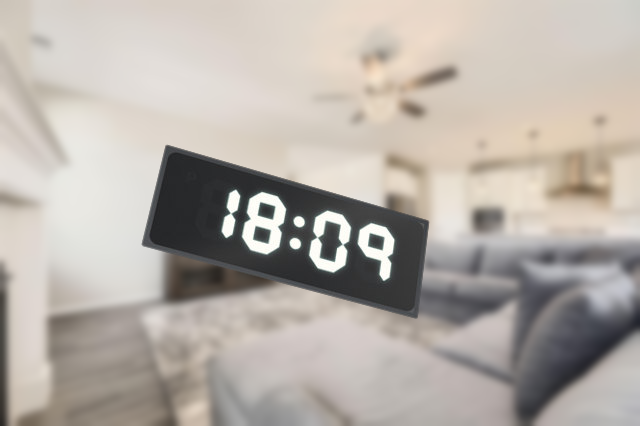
18:09
